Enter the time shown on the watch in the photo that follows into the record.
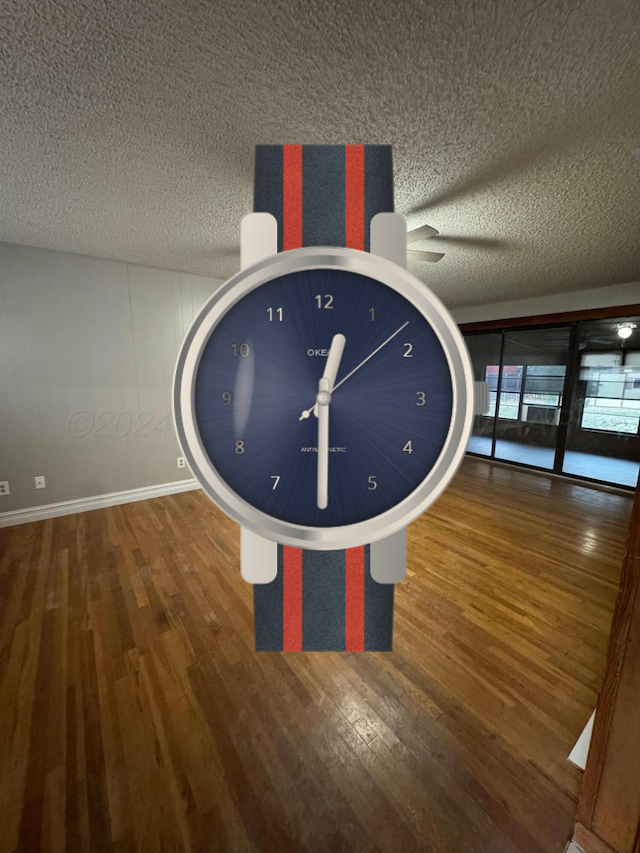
12:30:08
